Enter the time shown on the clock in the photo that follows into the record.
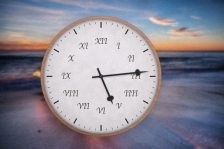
5:14
